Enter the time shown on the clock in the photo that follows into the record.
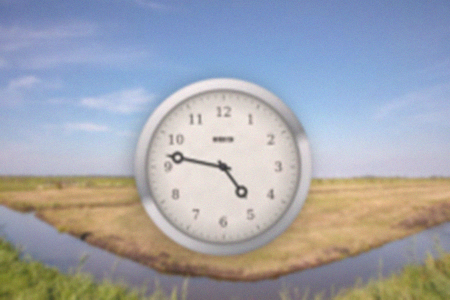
4:47
